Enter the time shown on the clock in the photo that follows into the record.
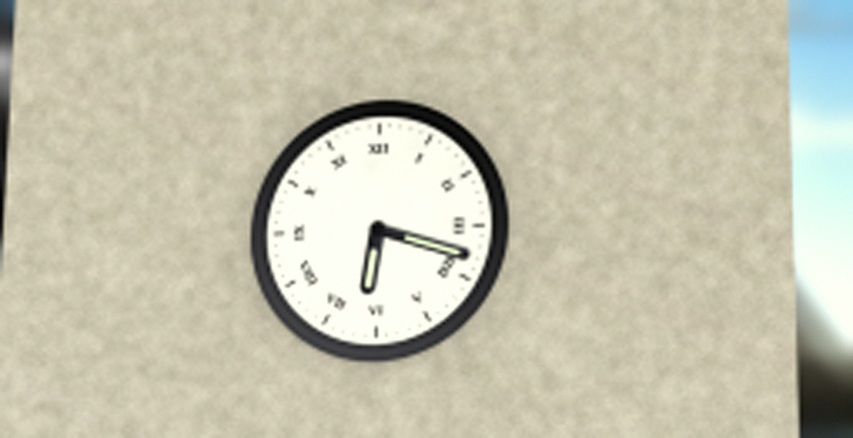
6:18
